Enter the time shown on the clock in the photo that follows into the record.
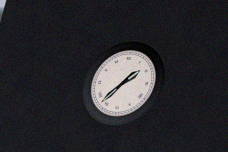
1:37
